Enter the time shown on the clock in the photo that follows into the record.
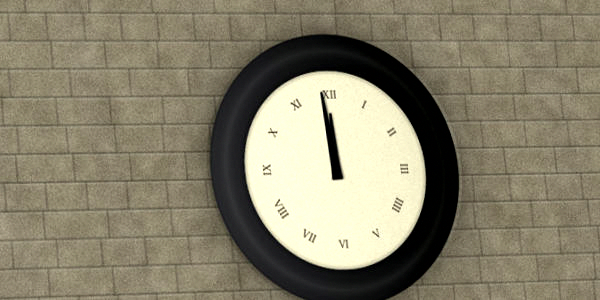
11:59
